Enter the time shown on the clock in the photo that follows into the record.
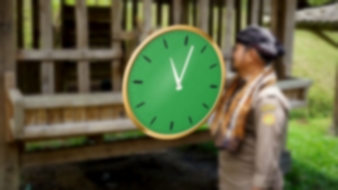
11:02
